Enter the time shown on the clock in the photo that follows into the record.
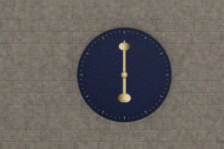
6:00
